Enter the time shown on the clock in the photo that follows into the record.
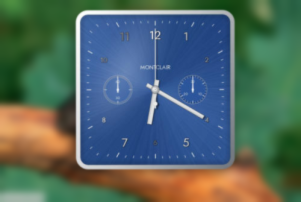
6:20
